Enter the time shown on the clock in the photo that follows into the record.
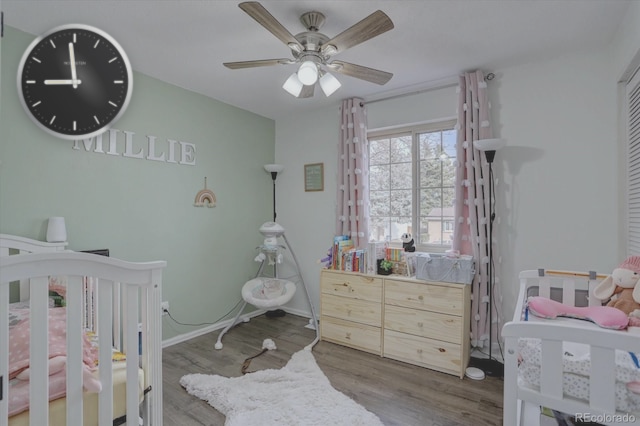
8:59
